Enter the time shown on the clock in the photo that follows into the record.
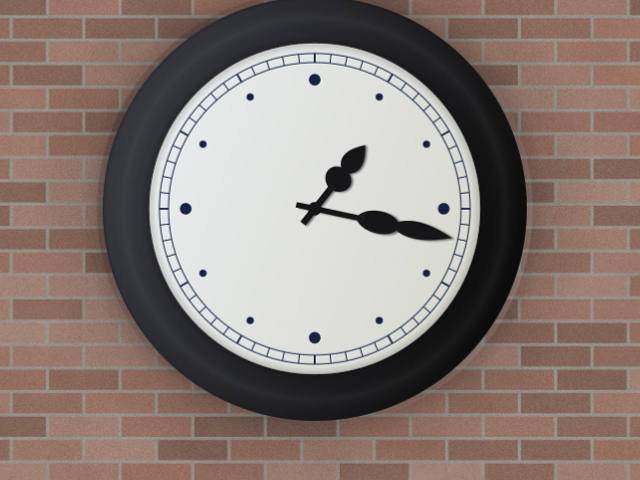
1:17
